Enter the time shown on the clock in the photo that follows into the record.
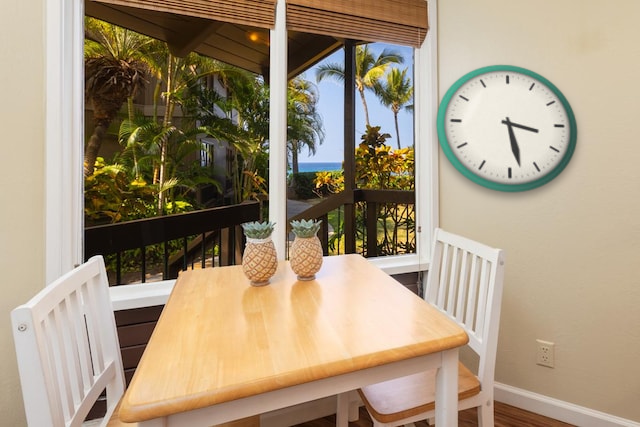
3:28
